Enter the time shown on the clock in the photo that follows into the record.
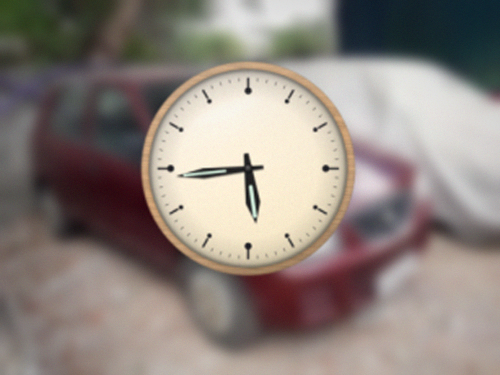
5:44
